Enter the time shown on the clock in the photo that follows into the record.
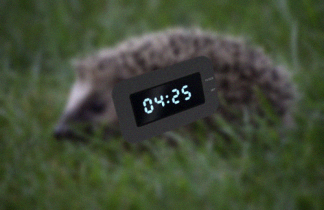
4:25
